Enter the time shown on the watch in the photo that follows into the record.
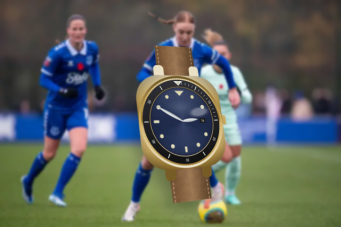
2:50
